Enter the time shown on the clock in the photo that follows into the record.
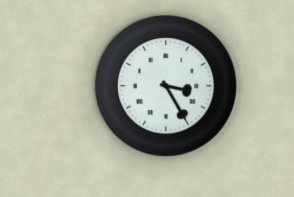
3:25
